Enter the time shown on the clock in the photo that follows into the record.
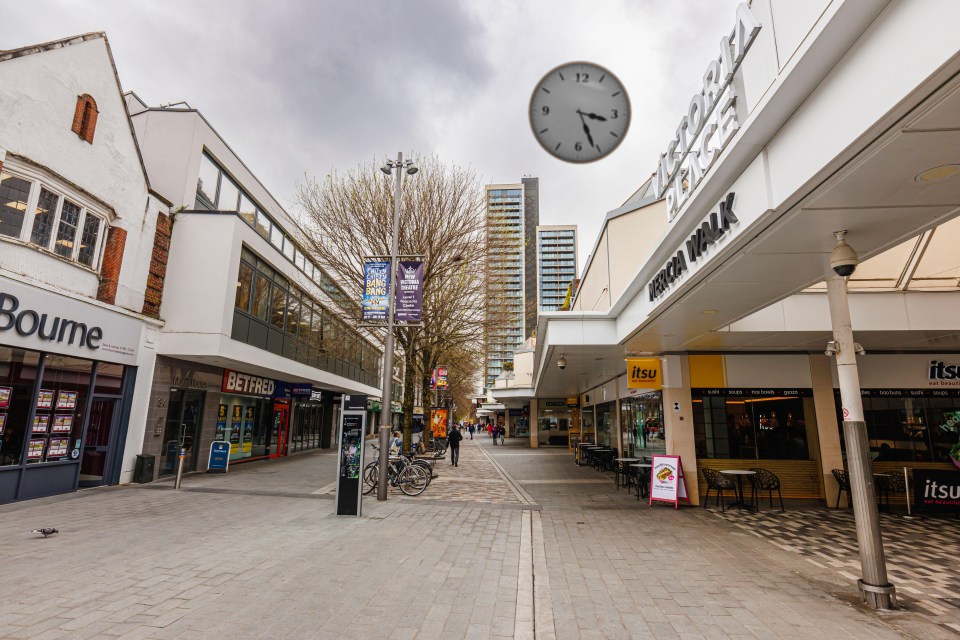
3:26
